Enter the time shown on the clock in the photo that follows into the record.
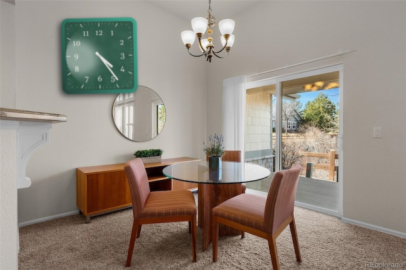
4:24
